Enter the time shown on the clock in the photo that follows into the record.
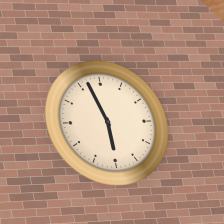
5:57
